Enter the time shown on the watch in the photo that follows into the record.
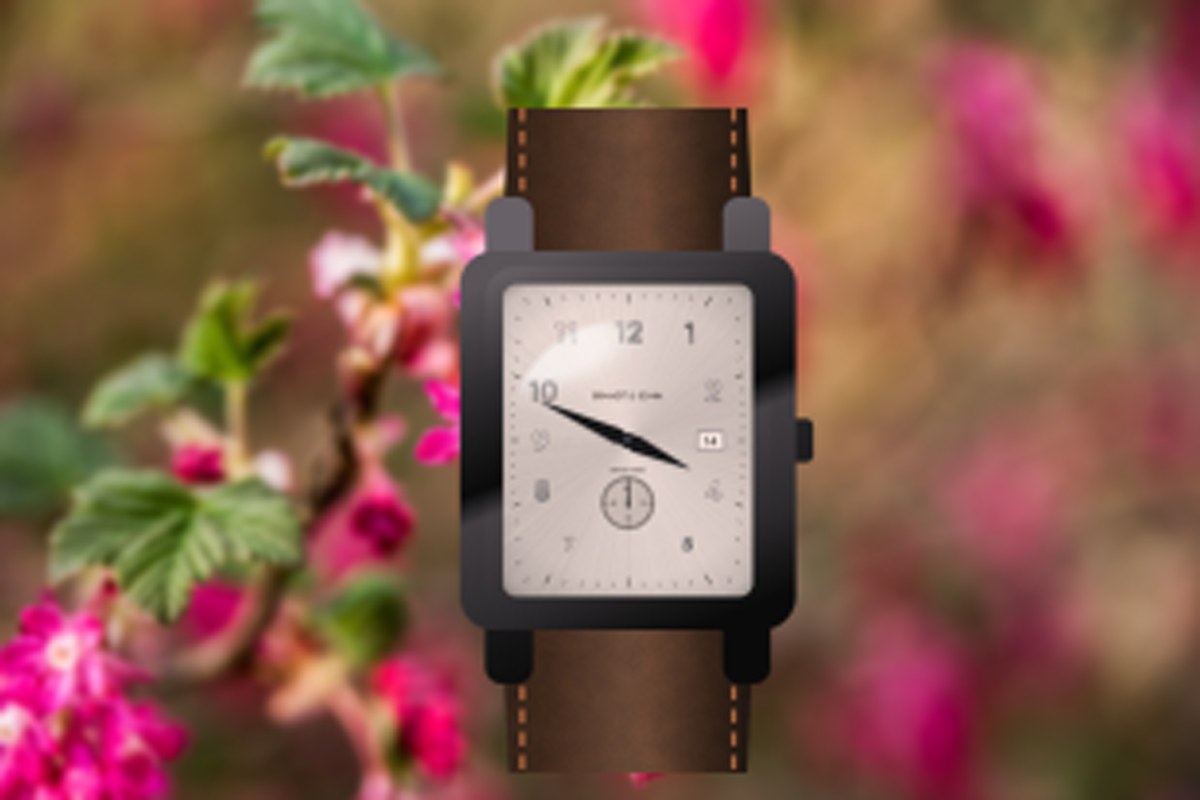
3:49
